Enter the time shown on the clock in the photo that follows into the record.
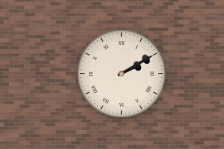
2:10
